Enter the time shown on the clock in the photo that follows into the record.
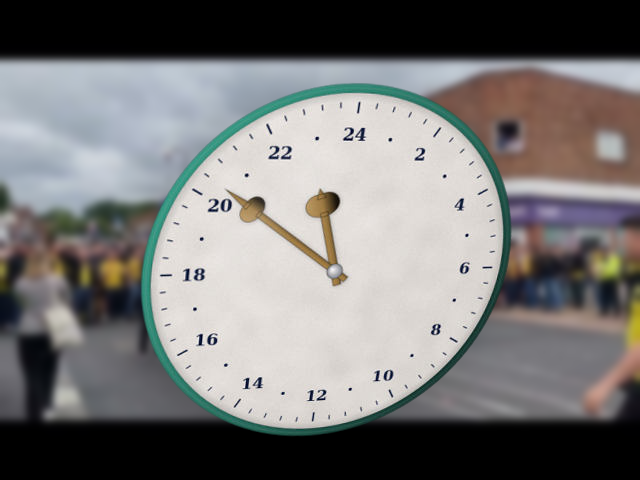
22:51
